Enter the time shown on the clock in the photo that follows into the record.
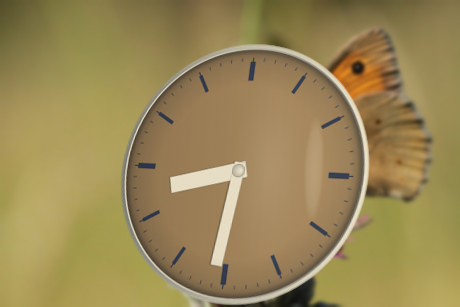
8:31
